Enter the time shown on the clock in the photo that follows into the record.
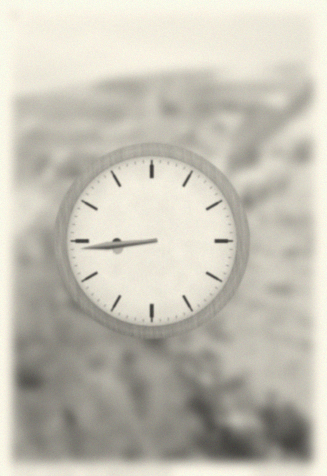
8:44
